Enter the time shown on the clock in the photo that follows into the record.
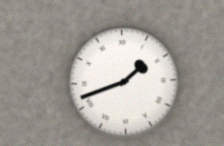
1:42
